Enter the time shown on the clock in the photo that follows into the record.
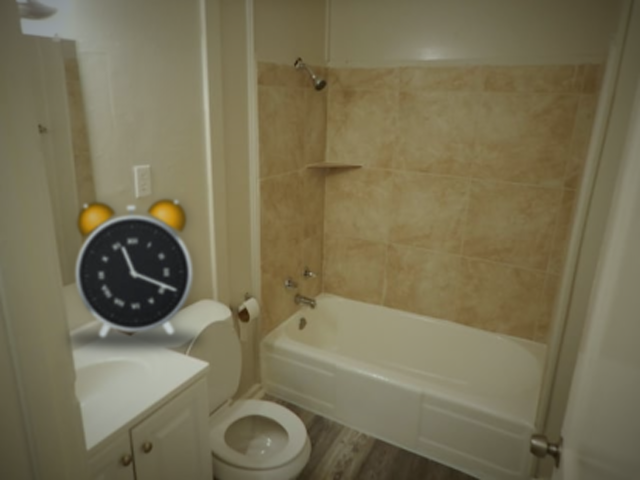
11:19
